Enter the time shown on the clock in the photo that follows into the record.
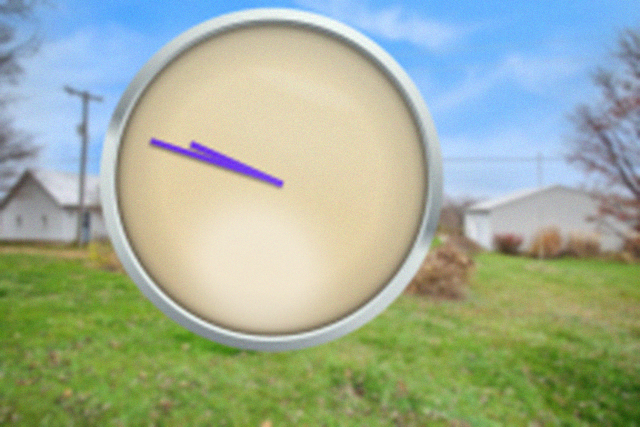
9:48
